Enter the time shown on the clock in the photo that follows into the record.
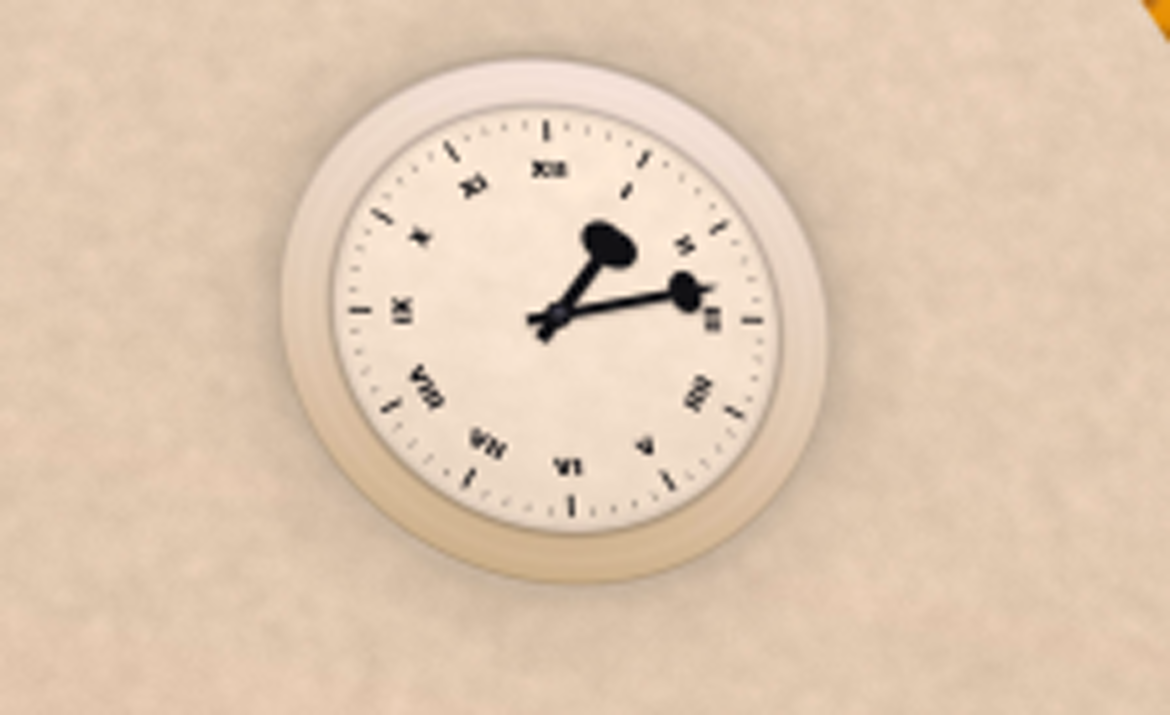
1:13
